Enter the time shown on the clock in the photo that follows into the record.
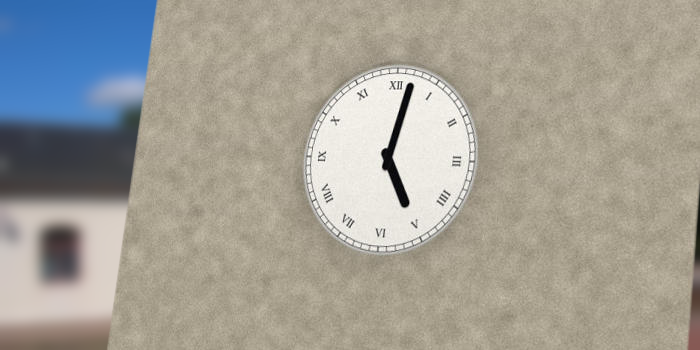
5:02
